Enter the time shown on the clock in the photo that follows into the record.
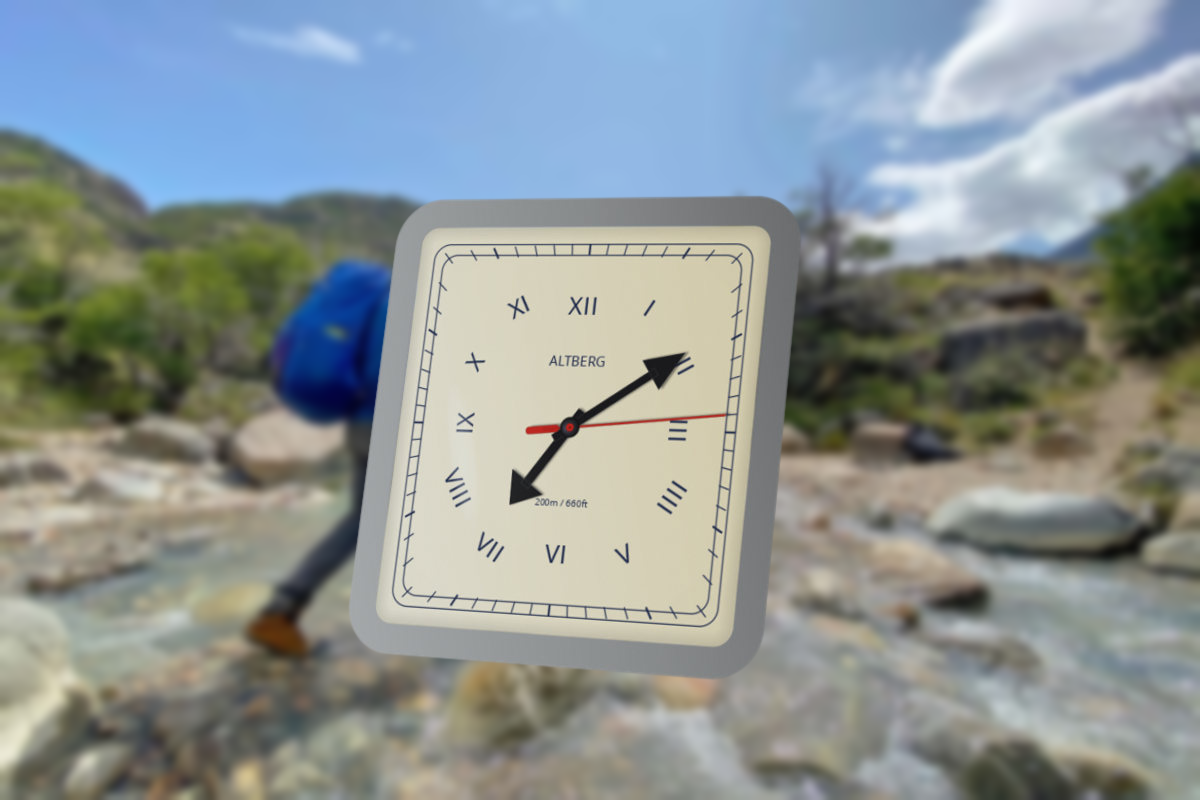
7:09:14
